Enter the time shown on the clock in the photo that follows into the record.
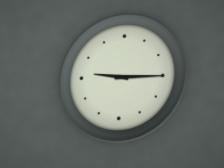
9:15
